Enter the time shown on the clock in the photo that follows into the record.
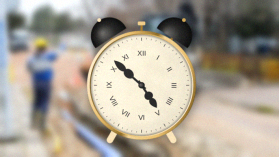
4:52
